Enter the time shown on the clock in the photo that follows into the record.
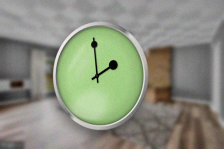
1:59
